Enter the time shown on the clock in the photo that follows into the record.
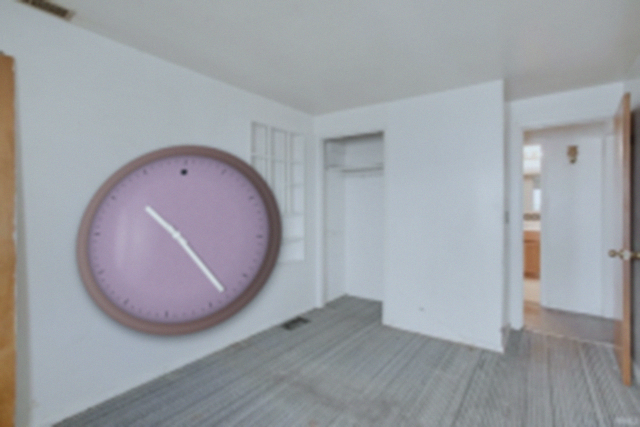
10:23
